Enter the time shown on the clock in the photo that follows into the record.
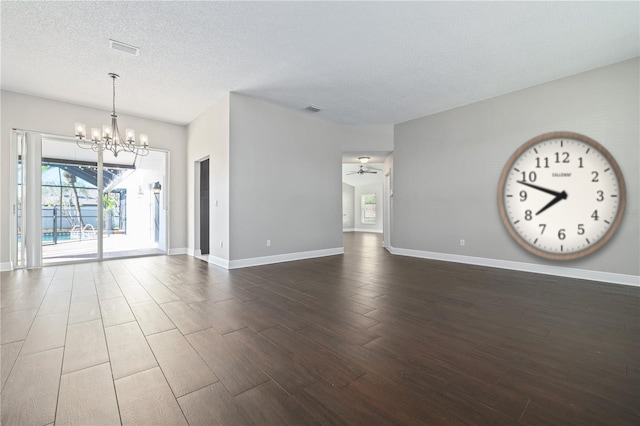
7:48
